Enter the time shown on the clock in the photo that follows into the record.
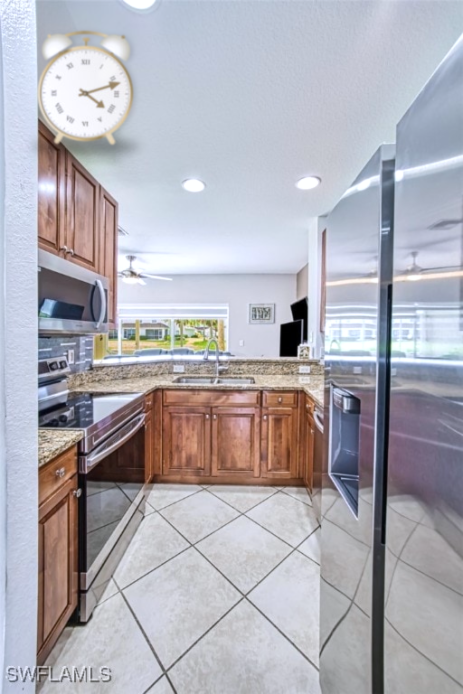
4:12
